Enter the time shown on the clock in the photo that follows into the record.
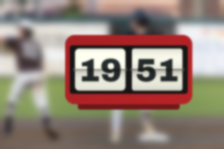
19:51
